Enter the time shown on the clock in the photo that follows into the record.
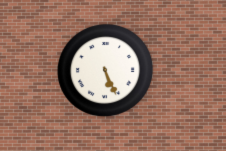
5:26
